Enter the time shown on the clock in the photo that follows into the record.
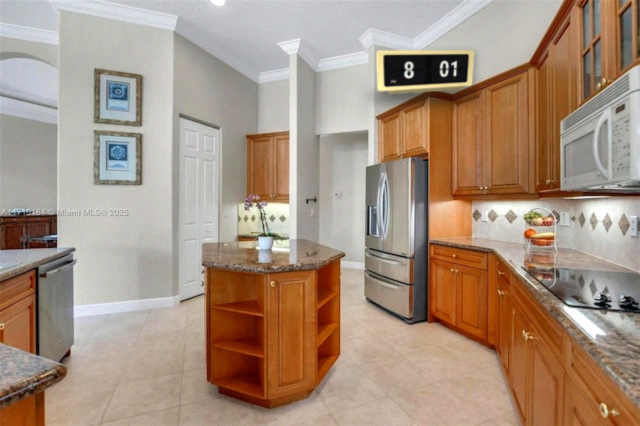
8:01
